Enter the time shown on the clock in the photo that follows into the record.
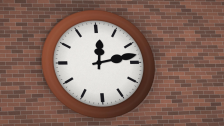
12:13
